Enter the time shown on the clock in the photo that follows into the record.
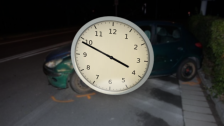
3:49
